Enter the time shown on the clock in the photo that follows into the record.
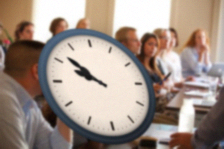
9:52
